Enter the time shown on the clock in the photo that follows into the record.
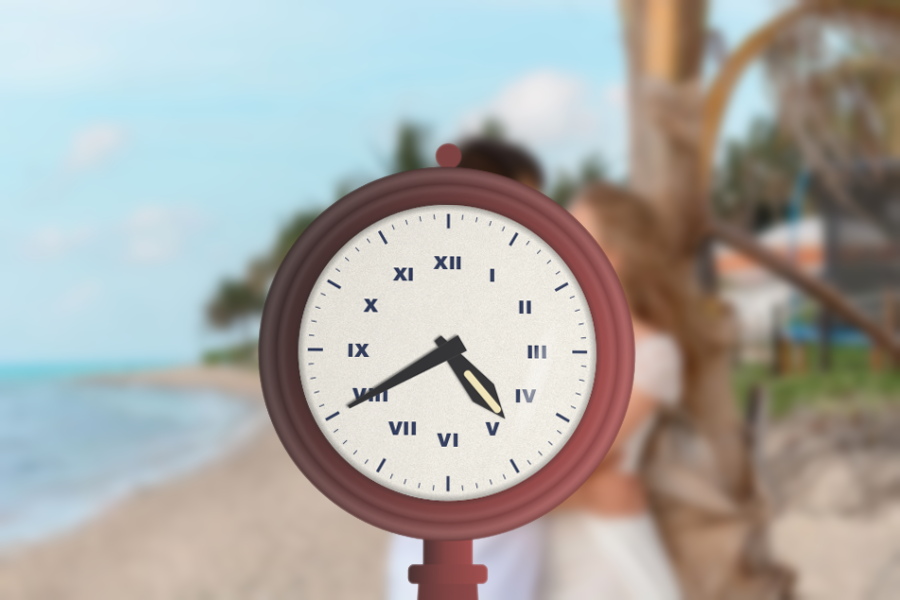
4:40
